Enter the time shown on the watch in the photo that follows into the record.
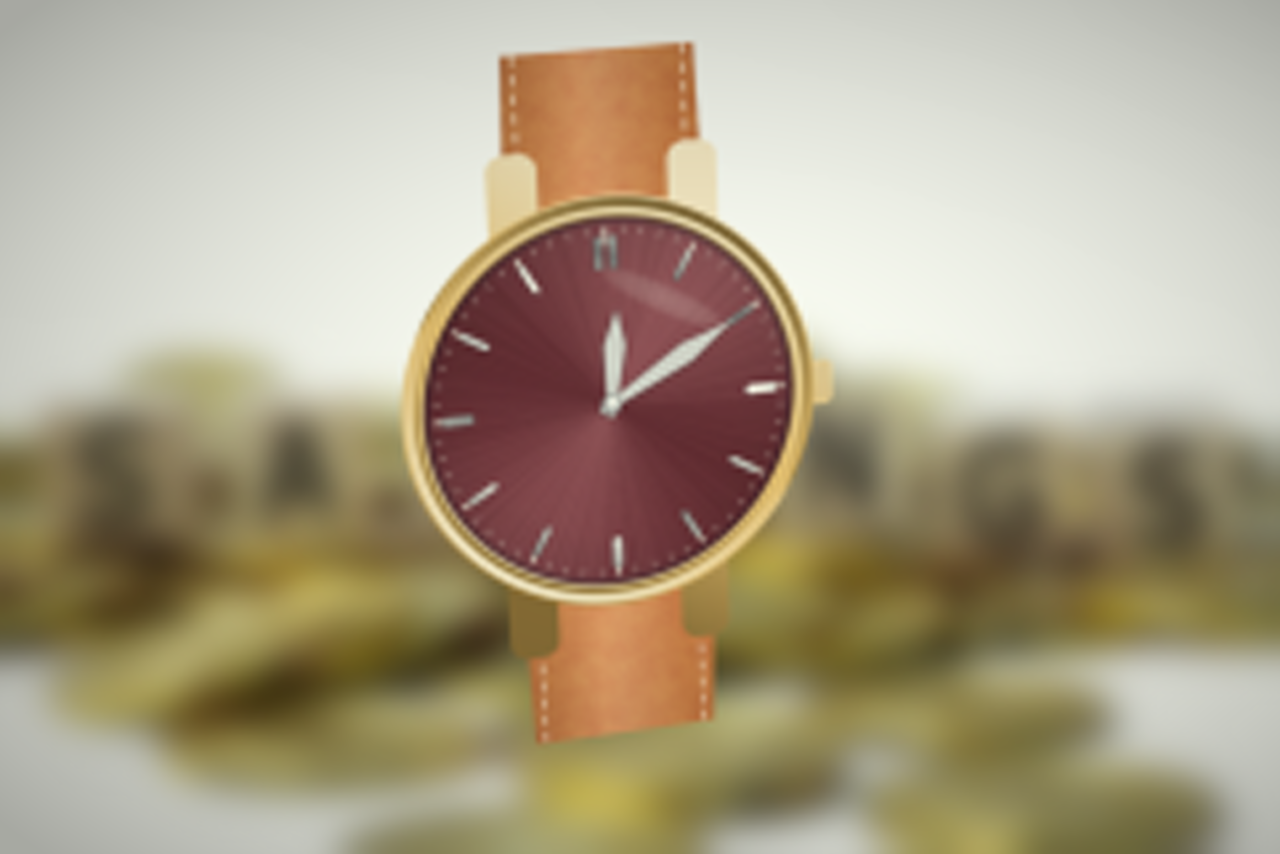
12:10
